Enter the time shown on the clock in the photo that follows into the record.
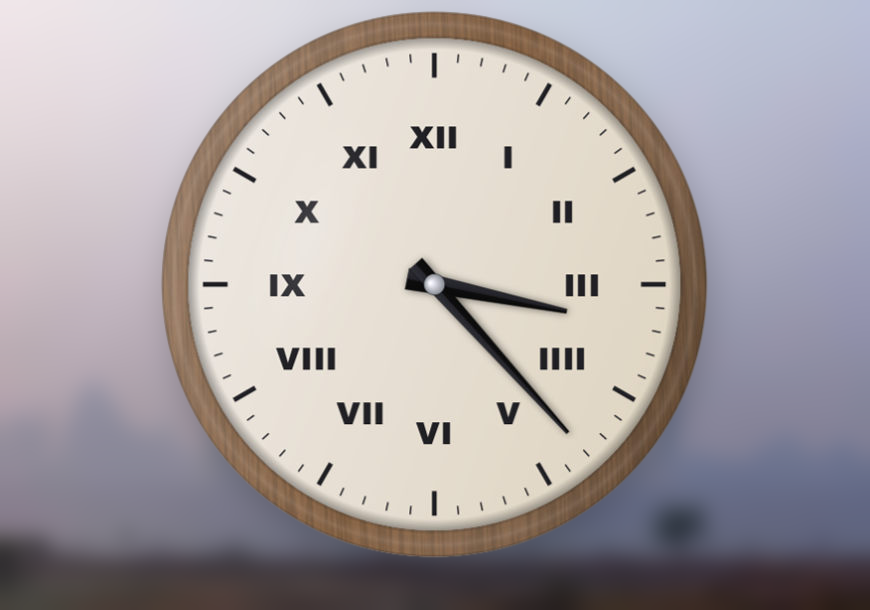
3:23
